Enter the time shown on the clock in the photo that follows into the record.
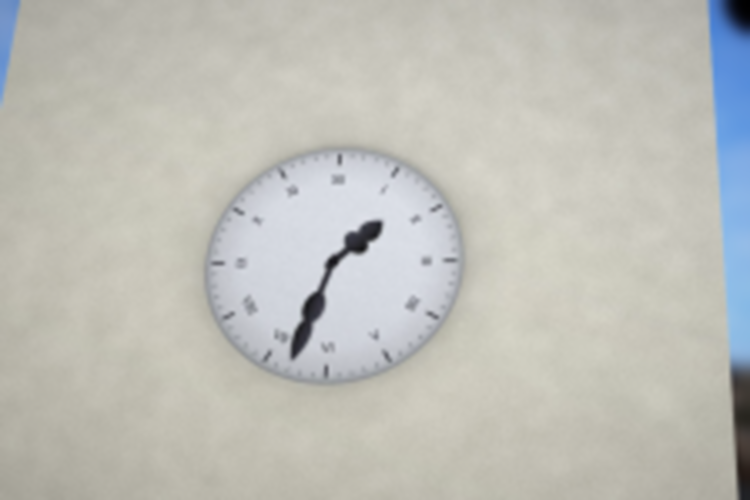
1:33
